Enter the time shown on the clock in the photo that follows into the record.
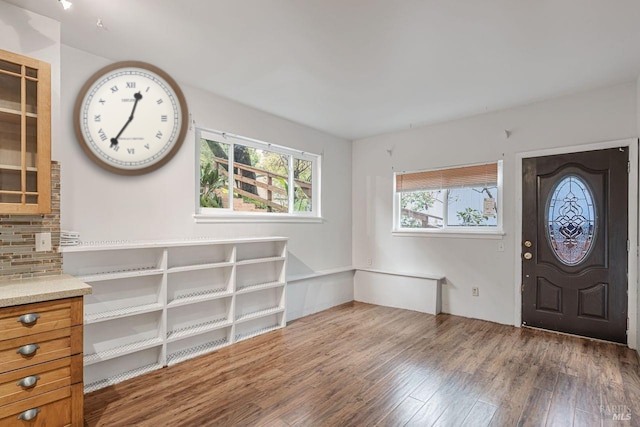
12:36
